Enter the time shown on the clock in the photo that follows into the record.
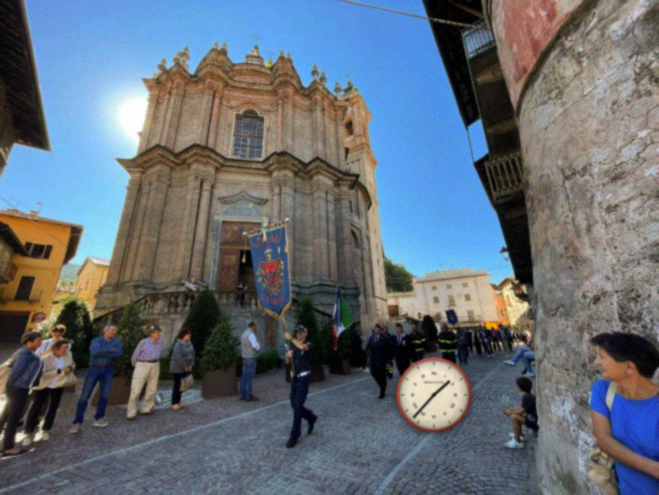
1:37
